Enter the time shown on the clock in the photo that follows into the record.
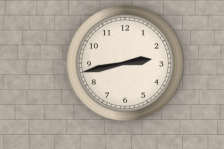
2:43
